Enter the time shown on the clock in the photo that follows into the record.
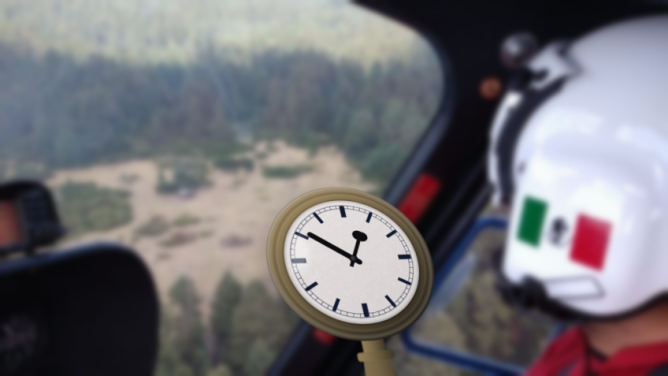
12:51
